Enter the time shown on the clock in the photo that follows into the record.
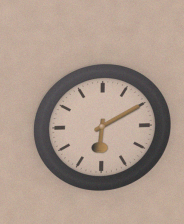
6:10
